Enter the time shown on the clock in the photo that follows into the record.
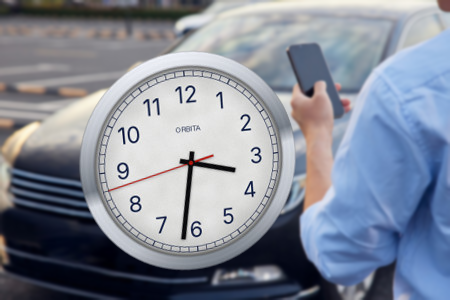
3:31:43
